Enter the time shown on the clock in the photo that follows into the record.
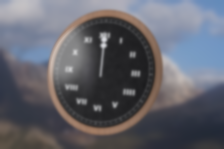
12:00
